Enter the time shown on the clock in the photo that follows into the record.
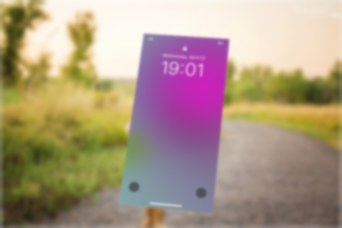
19:01
